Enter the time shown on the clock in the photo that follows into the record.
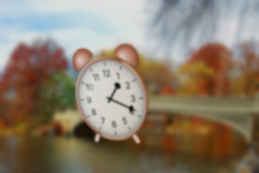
1:19
